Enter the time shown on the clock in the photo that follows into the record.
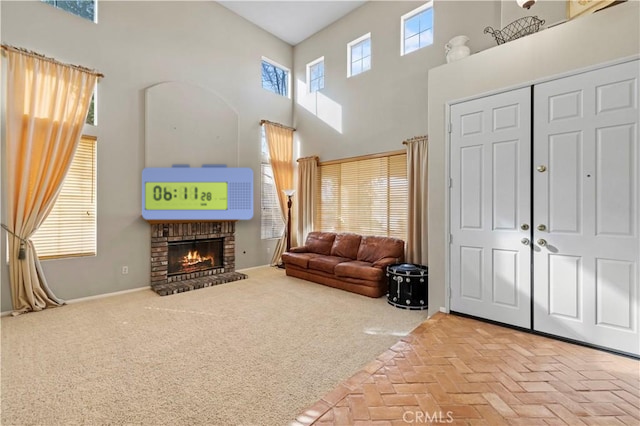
6:11
